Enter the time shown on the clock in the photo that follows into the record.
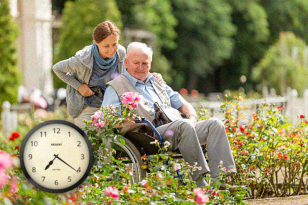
7:21
